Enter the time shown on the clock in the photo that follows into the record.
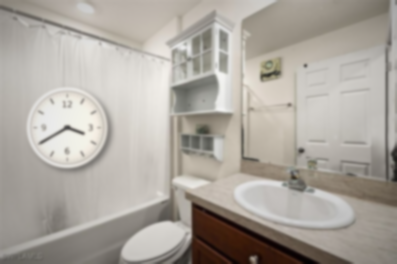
3:40
